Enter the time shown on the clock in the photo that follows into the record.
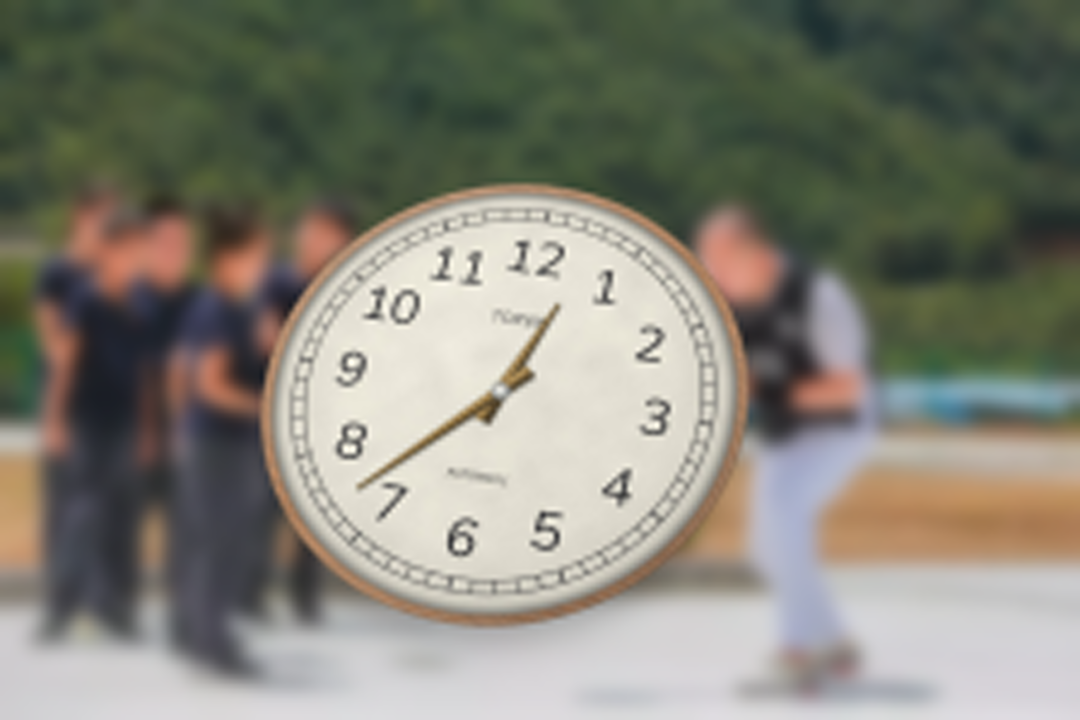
12:37
